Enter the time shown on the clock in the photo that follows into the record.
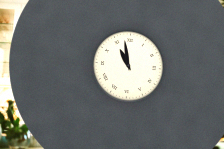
10:58
